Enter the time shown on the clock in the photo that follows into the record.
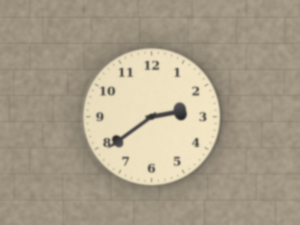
2:39
